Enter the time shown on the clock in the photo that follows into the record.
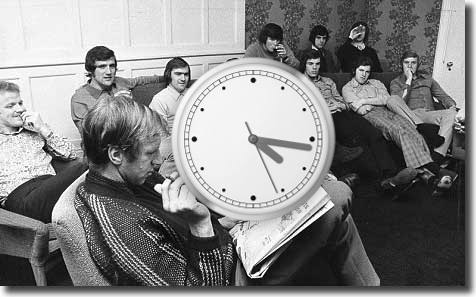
4:16:26
